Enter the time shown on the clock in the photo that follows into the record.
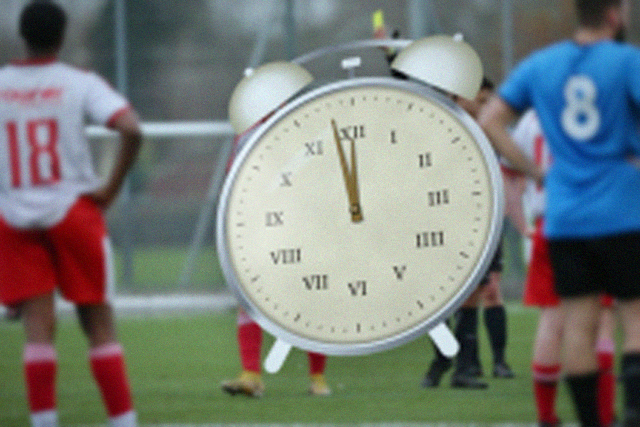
11:58
